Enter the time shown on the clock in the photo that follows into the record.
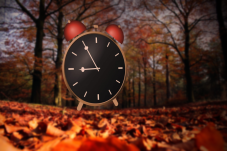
8:55
